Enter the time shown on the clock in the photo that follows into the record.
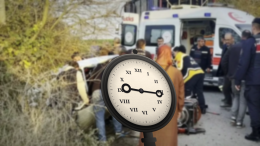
9:16
